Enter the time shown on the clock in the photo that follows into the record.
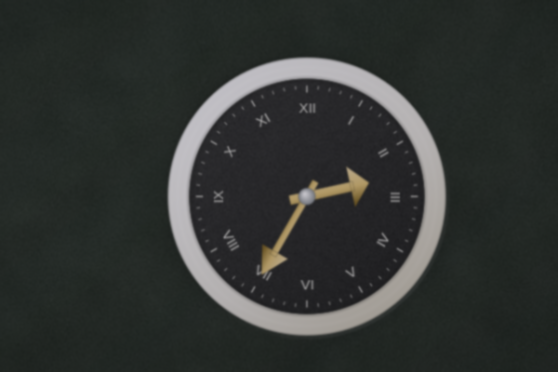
2:35
